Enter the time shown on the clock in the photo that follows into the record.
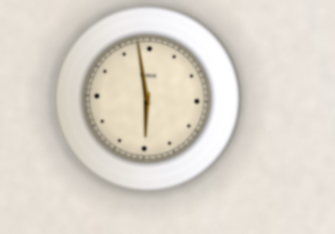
5:58
